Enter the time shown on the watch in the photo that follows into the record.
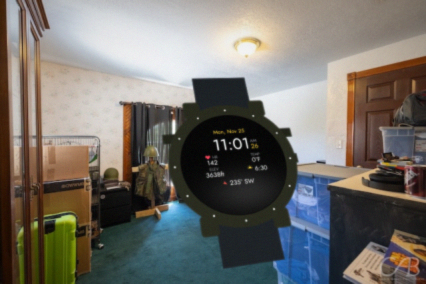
11:01
